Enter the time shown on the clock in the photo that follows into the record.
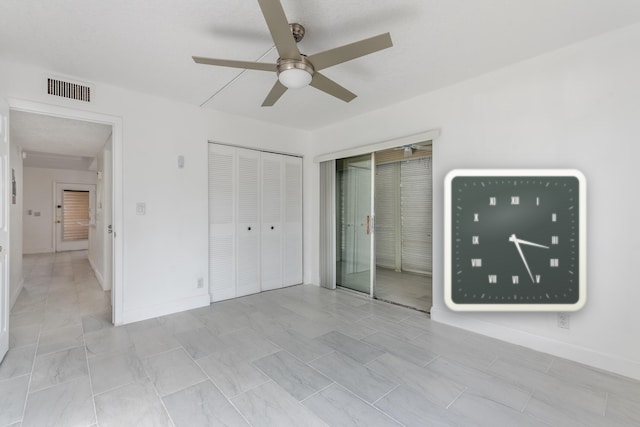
3:26
